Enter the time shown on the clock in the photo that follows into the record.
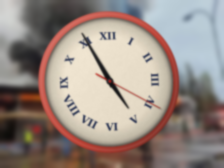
4:55:20
